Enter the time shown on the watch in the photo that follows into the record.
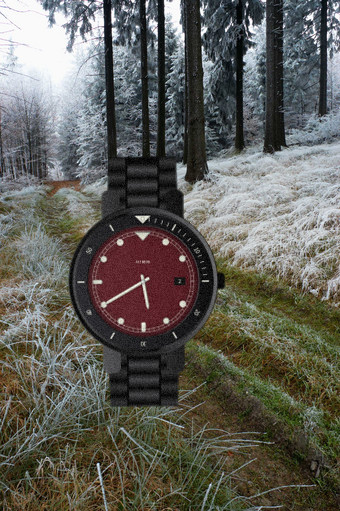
5:40
